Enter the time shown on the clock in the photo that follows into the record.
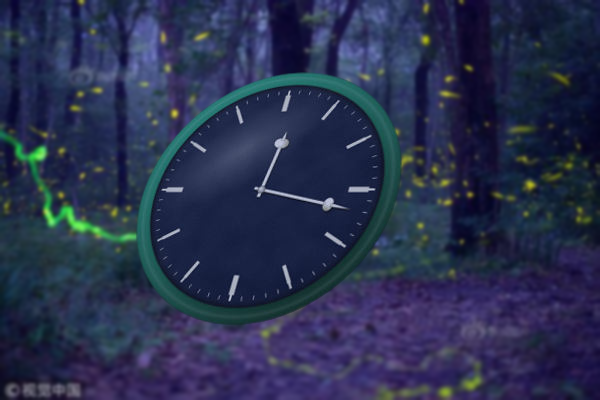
12:17
